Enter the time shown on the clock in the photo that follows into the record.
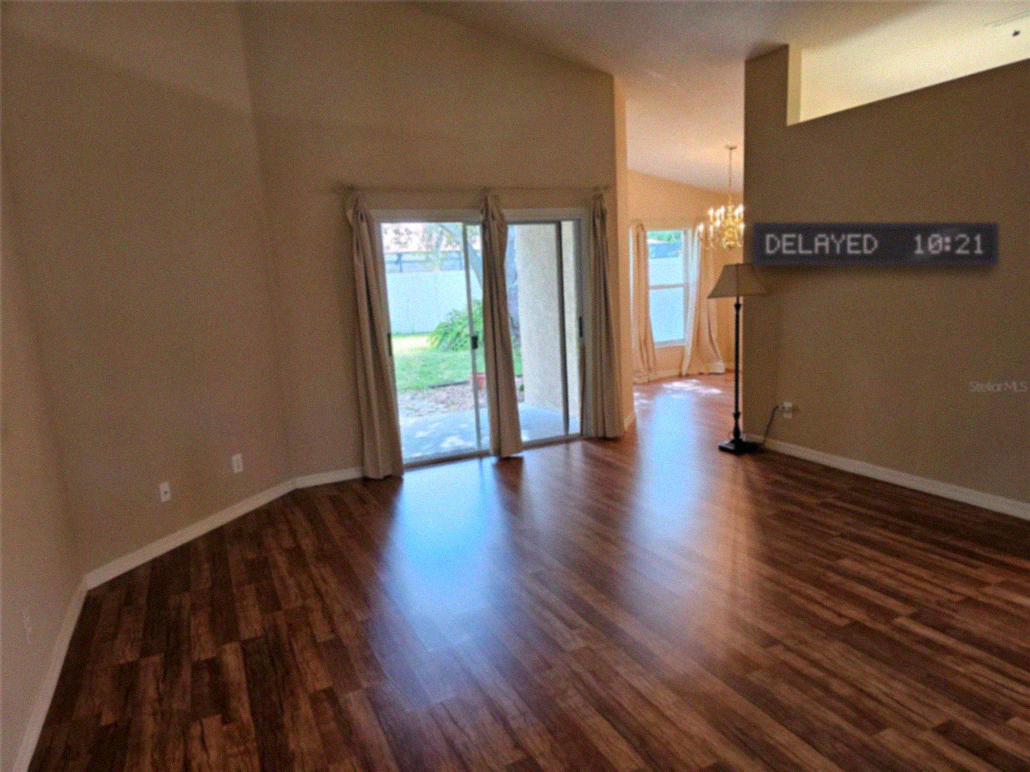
10:21
